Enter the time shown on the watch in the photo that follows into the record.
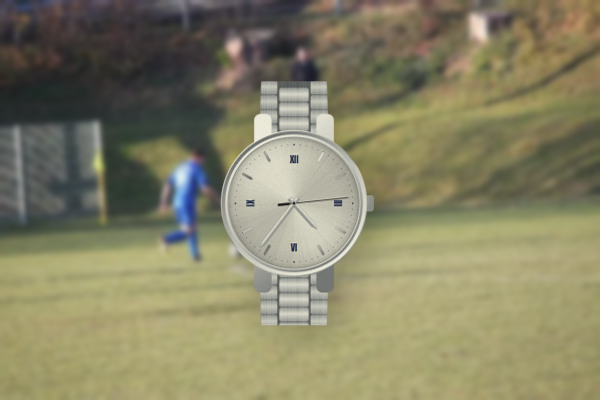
4:36:14
